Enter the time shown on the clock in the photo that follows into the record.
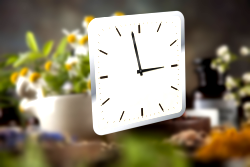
2:58
